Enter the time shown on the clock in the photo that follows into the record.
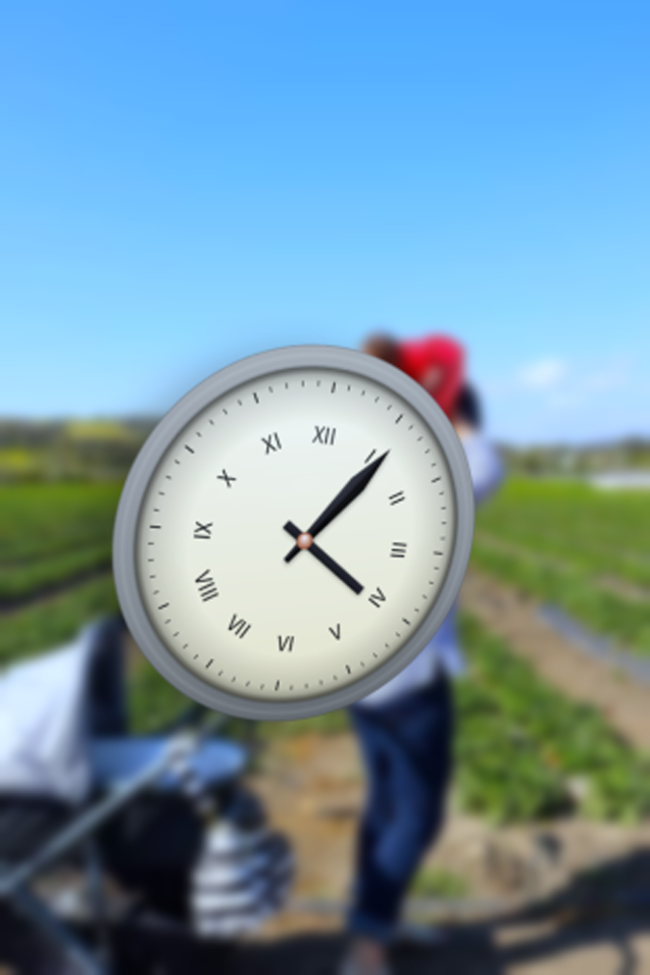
4:06
